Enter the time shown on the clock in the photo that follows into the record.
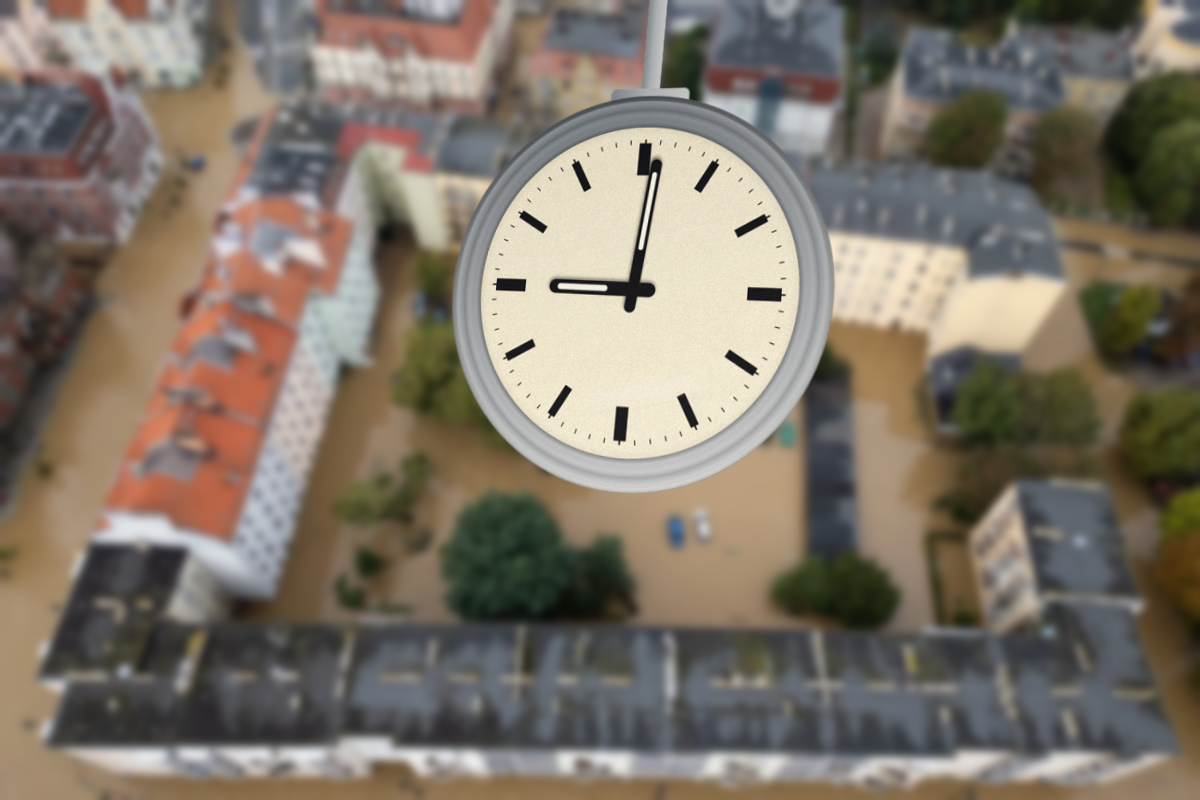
9:01
